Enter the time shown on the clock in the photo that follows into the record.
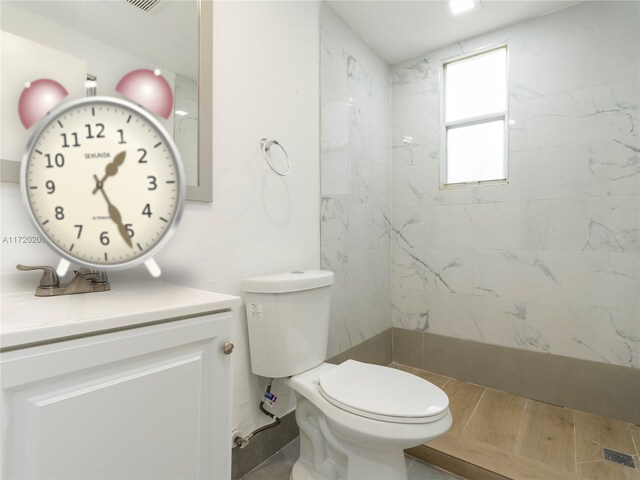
1:26
